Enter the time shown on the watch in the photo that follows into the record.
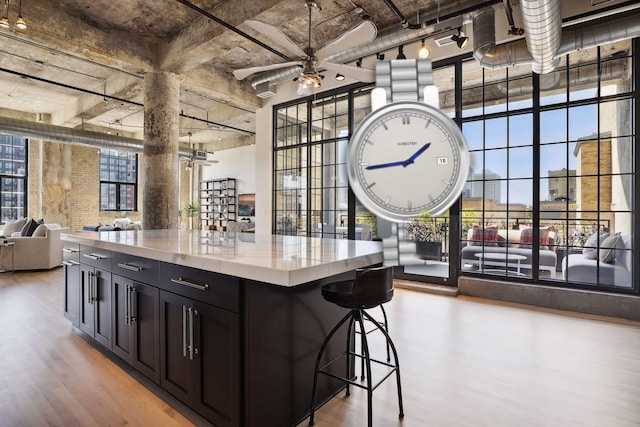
1:44
